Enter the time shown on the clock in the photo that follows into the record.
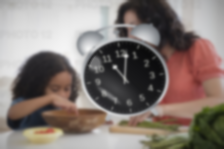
11:02
